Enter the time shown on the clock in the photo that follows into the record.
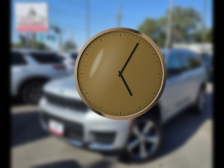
5:05
